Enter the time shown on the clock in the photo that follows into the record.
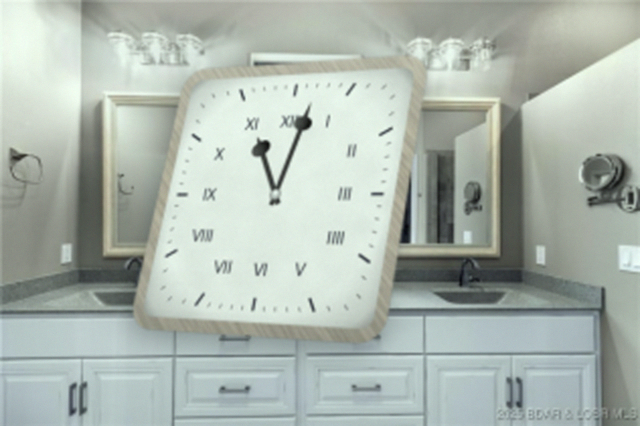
11:02
